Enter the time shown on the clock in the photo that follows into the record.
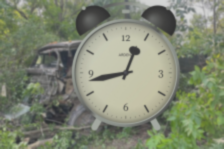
12:43
